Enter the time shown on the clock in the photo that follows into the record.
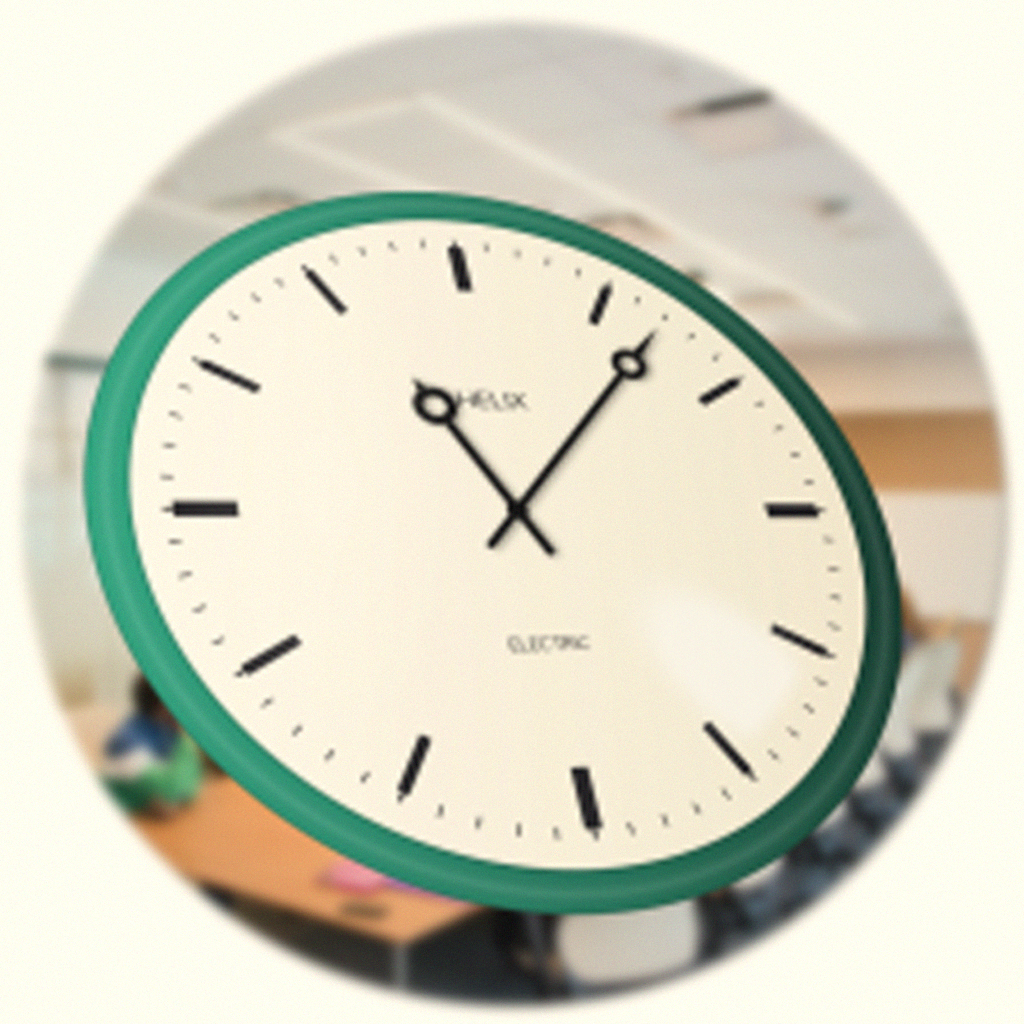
11:07
